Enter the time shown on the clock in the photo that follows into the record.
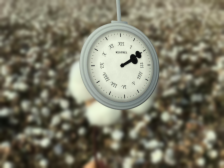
2:10
